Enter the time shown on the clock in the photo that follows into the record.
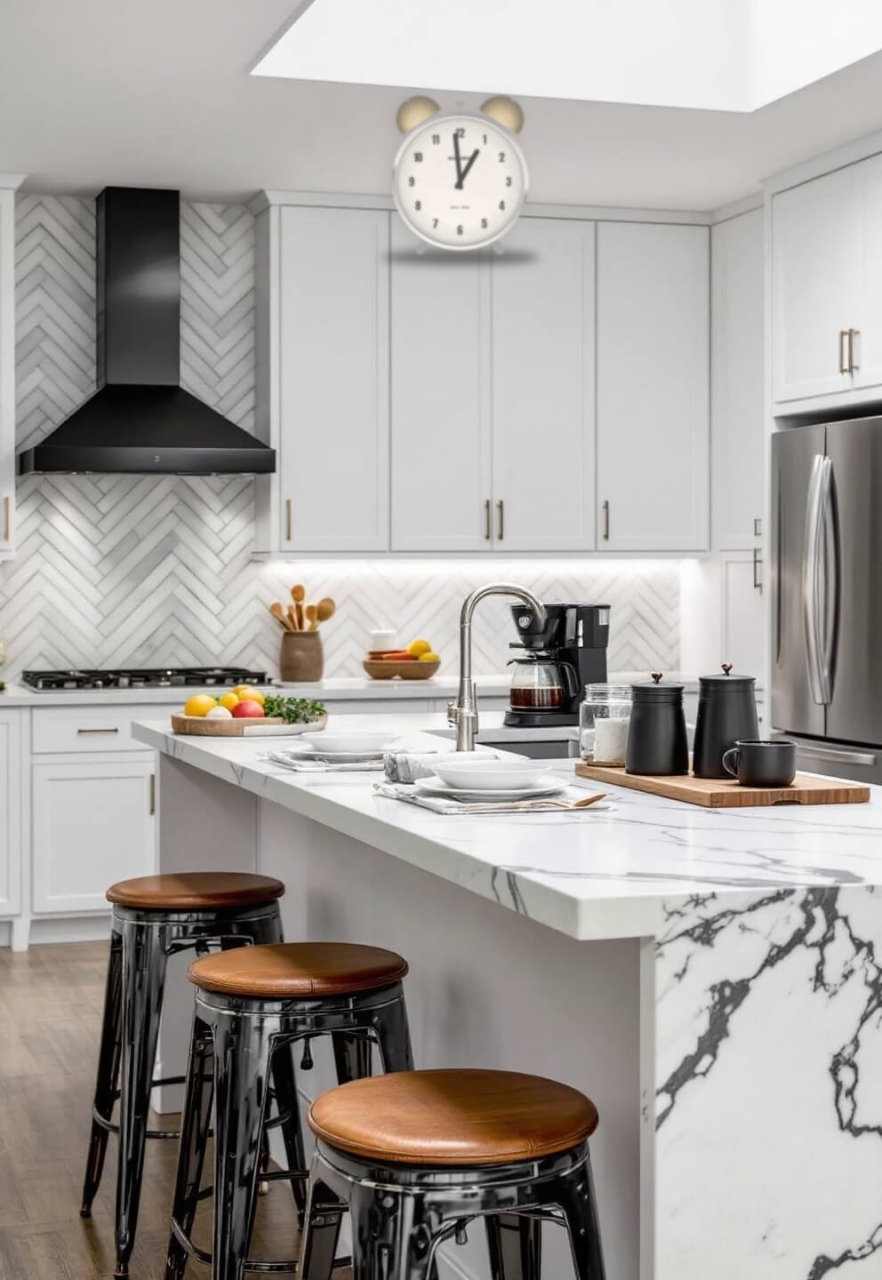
12:59
